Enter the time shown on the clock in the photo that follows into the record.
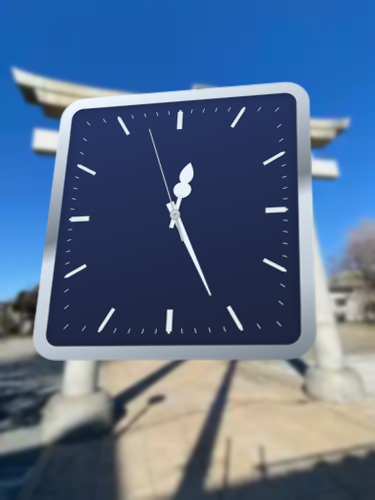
12:25:57
